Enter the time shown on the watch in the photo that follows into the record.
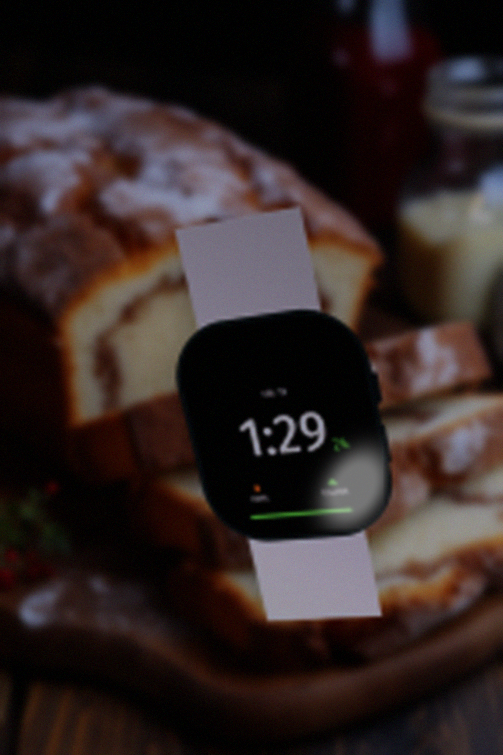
1:29
